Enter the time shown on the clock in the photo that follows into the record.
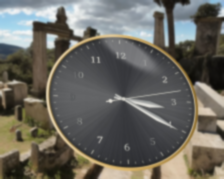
3:20:13
